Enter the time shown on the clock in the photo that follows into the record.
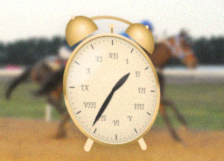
1:36
